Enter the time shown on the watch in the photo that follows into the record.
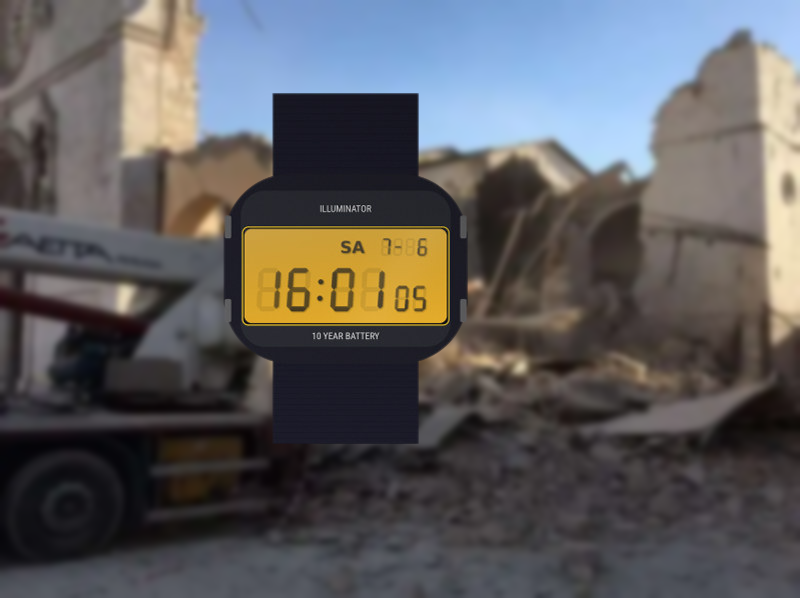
16:01:05
